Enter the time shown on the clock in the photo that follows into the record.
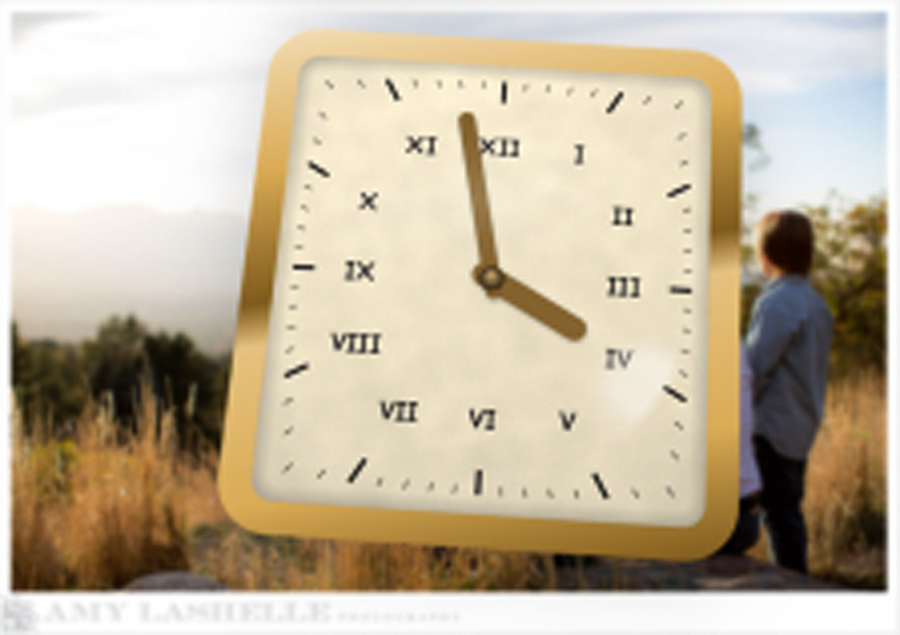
3:58
